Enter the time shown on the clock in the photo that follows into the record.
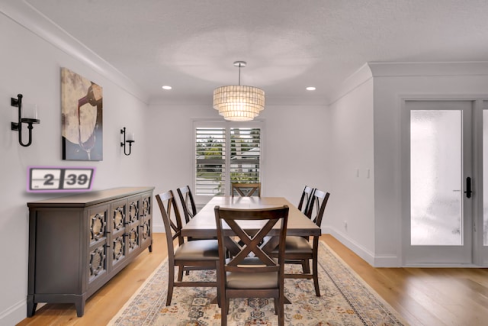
2:39
